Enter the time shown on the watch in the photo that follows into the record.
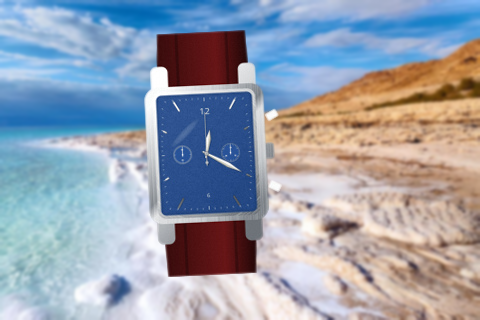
12:20
